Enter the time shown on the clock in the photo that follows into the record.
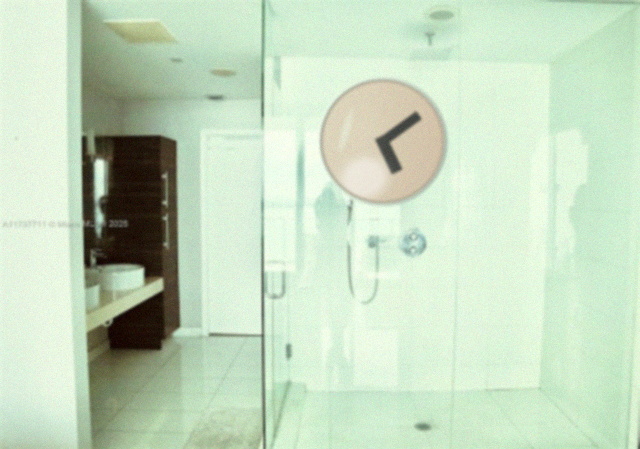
5:09
